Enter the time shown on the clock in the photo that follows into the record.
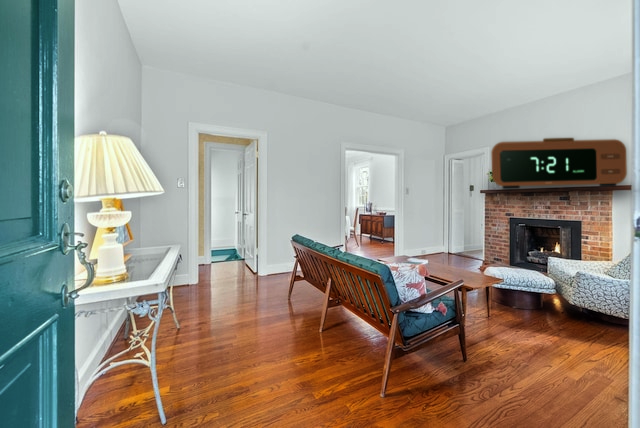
7:21
